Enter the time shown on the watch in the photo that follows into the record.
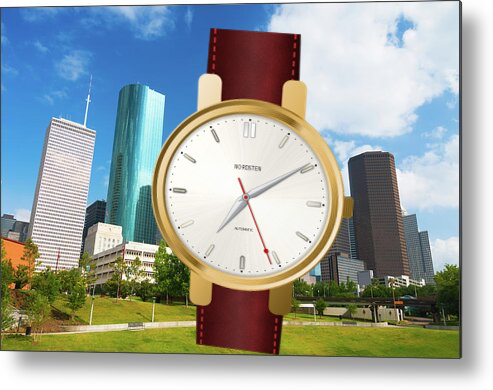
7:09:26
